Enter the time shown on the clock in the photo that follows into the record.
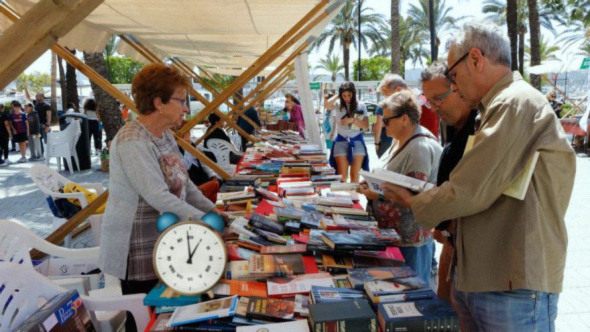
12:59
